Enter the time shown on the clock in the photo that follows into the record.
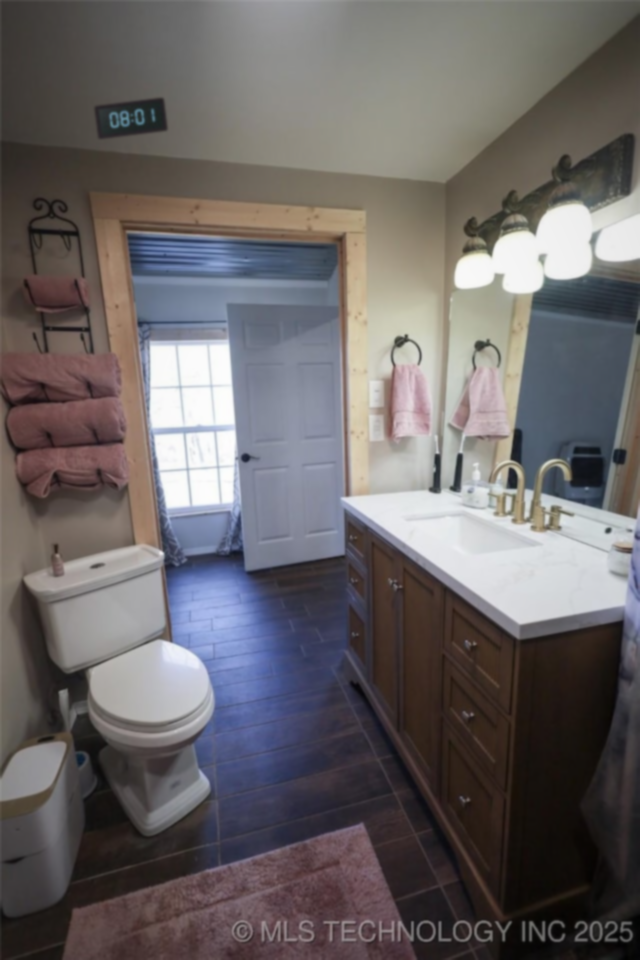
8:01
